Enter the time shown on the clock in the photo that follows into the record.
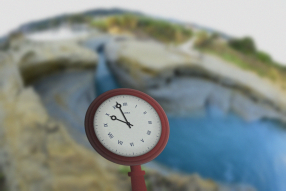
9:57
